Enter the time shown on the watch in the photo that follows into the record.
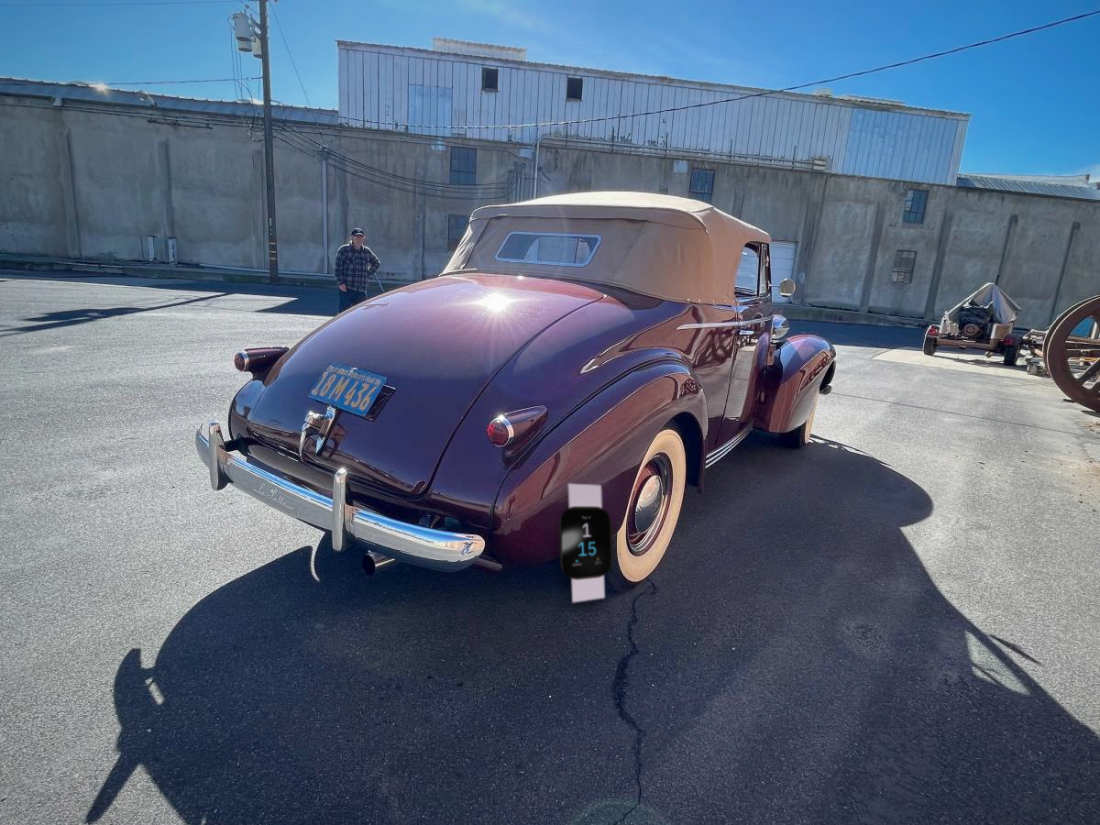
1:15
